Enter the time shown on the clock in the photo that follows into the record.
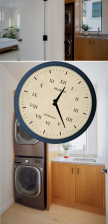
12:23
